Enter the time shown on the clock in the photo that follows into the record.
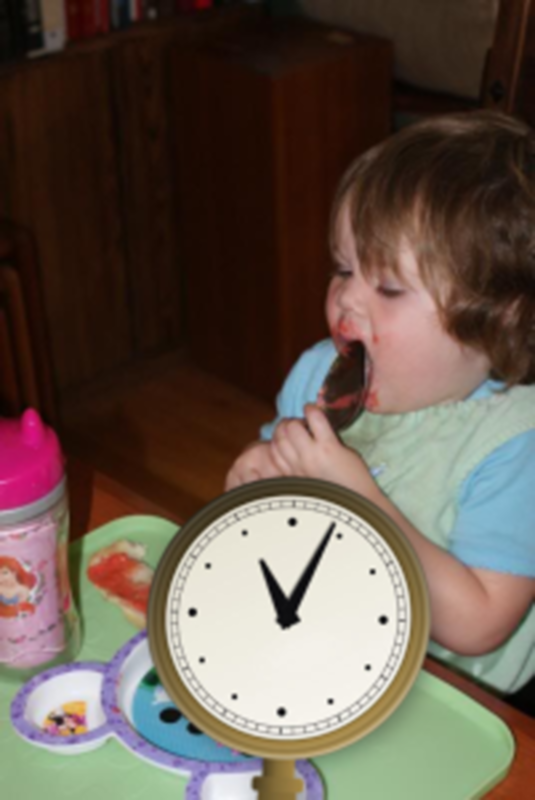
11:04
